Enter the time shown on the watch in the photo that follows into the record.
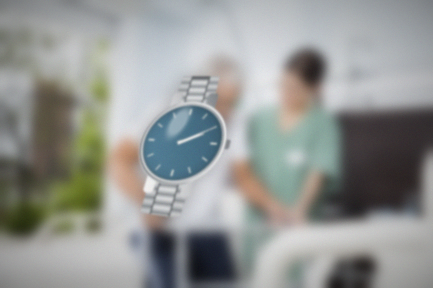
2:10
